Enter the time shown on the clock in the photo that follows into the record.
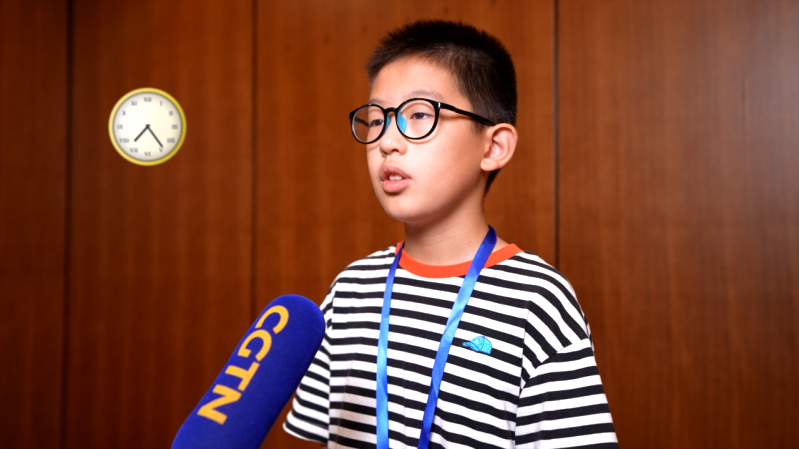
7:24
